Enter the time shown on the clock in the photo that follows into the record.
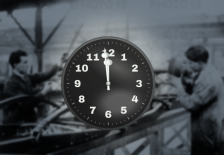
11:59
